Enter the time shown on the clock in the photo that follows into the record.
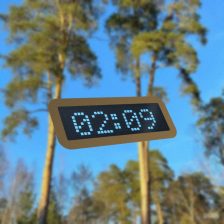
2:09
